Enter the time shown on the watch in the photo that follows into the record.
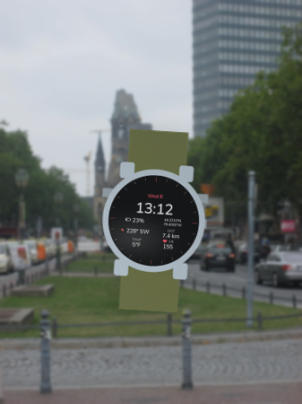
13:12
